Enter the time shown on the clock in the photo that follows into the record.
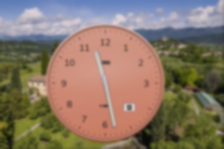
11:28
